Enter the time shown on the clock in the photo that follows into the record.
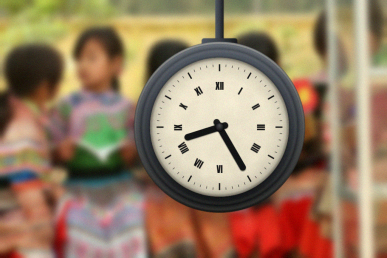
8:25
